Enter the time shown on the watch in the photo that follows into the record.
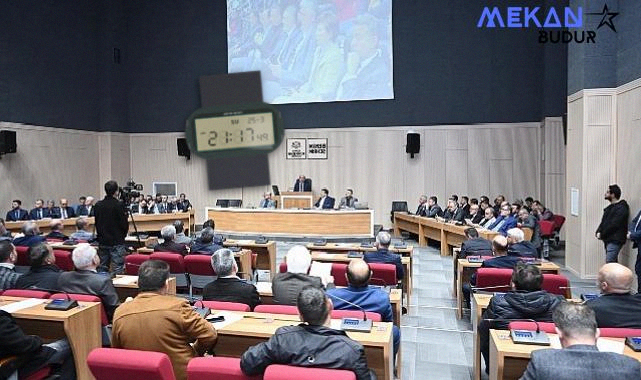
21:17
